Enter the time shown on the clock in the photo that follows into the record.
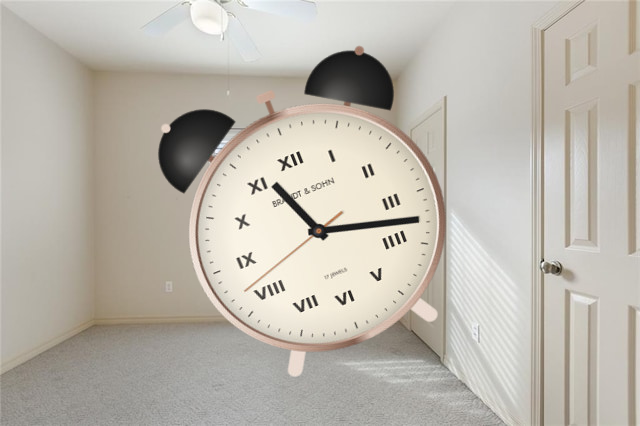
11:17:42
